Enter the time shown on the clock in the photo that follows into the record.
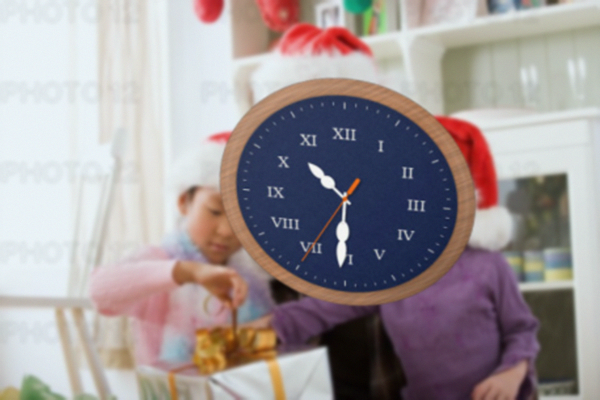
10:30:35
